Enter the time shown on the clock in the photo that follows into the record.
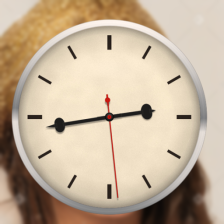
2:43:29
